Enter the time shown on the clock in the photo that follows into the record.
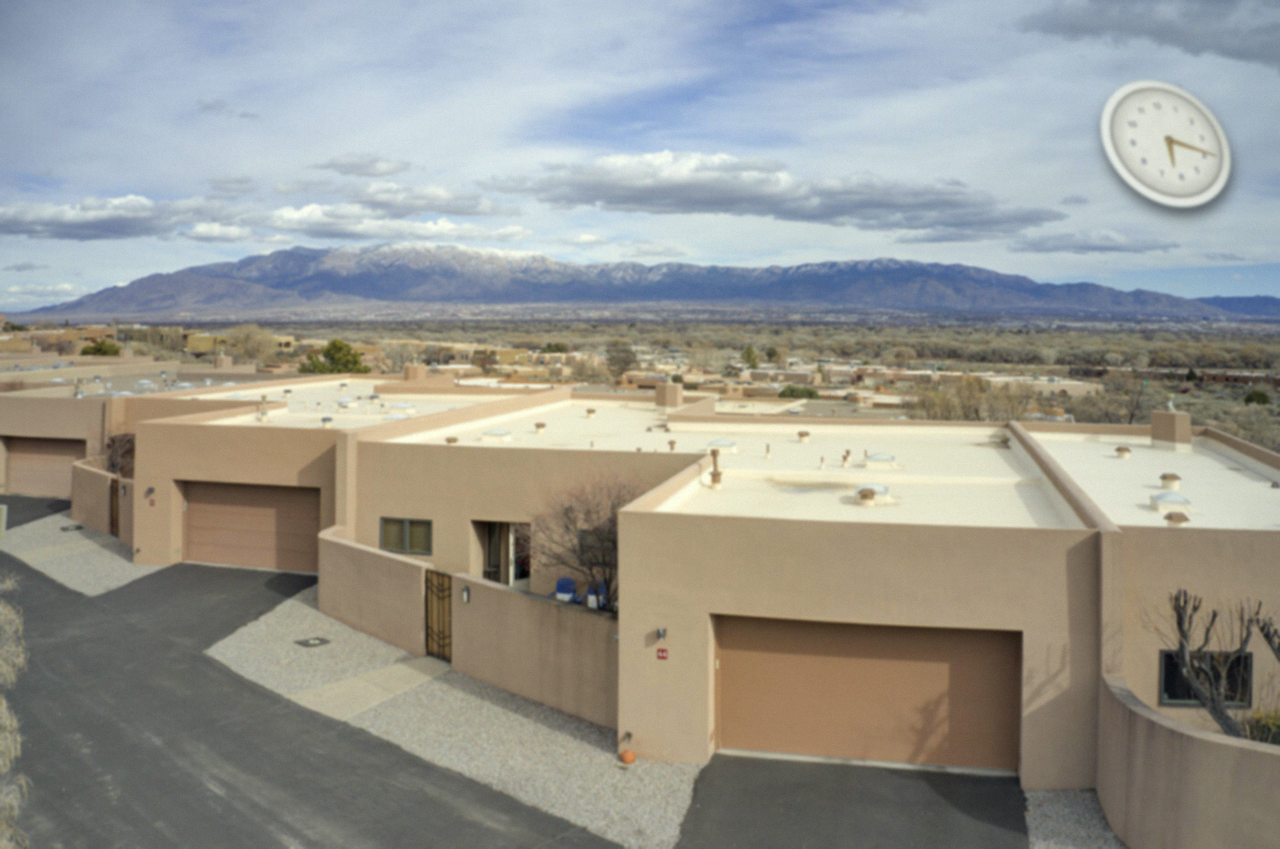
6:19
